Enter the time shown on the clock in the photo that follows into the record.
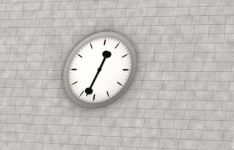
12:33
